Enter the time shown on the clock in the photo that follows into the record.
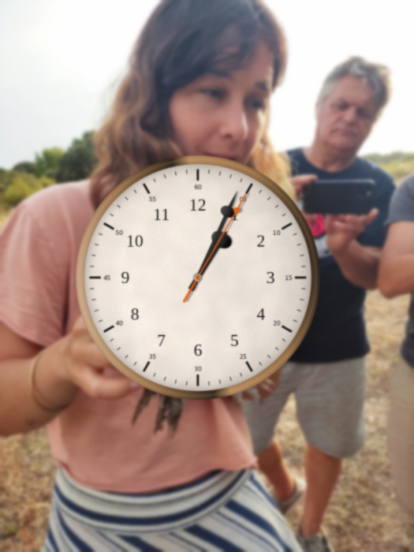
1:04:05
